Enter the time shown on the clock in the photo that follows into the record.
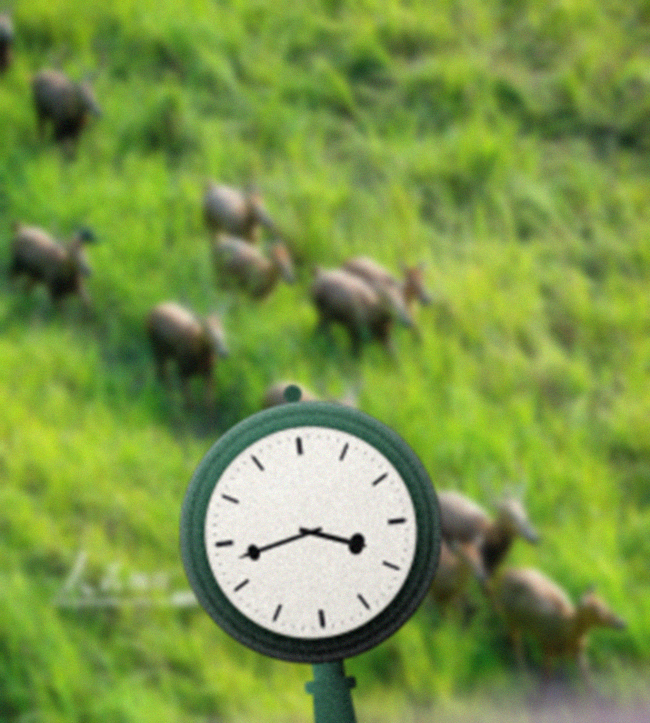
3:43
